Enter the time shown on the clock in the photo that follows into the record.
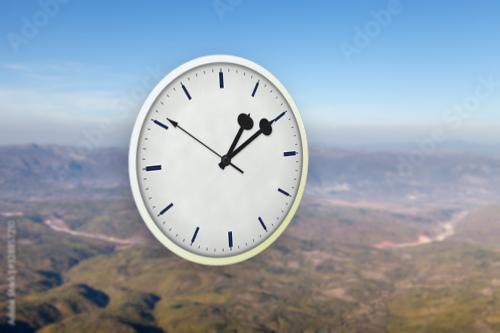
1:09:51
